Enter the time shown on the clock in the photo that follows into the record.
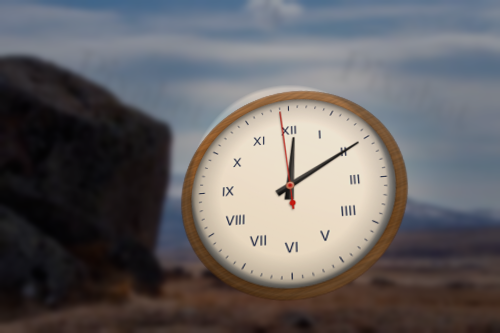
12:09:59
